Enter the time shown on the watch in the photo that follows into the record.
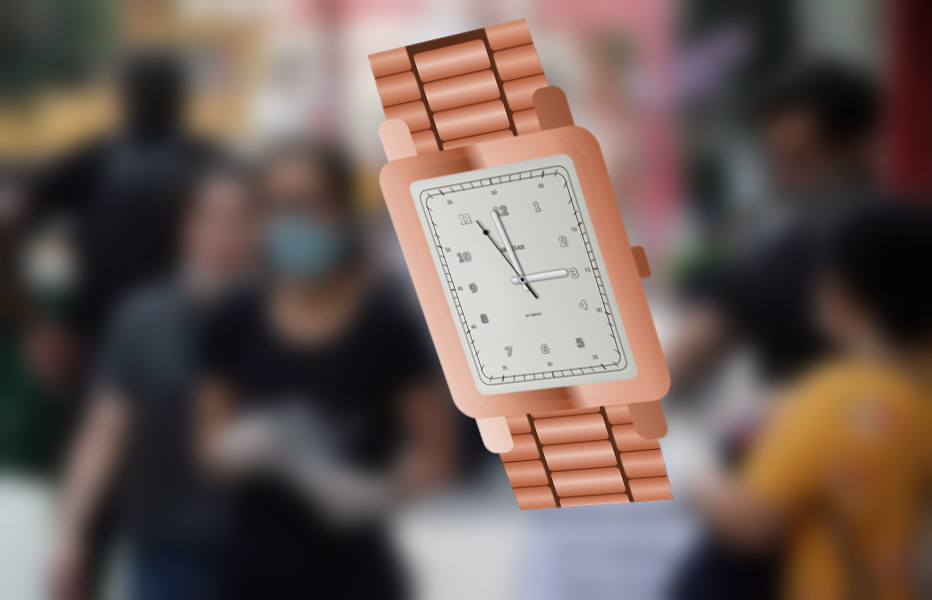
2:58:56
